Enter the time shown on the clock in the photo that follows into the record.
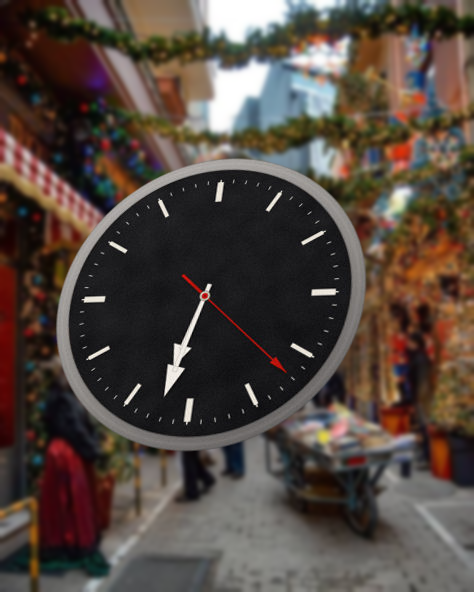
6:32:22
